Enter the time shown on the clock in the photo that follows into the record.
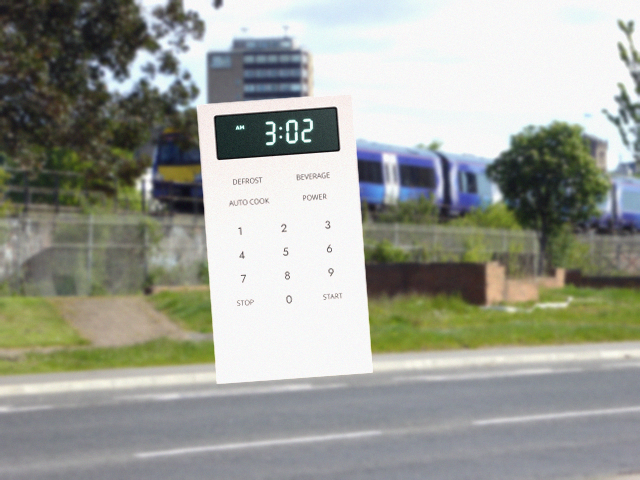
3:02
